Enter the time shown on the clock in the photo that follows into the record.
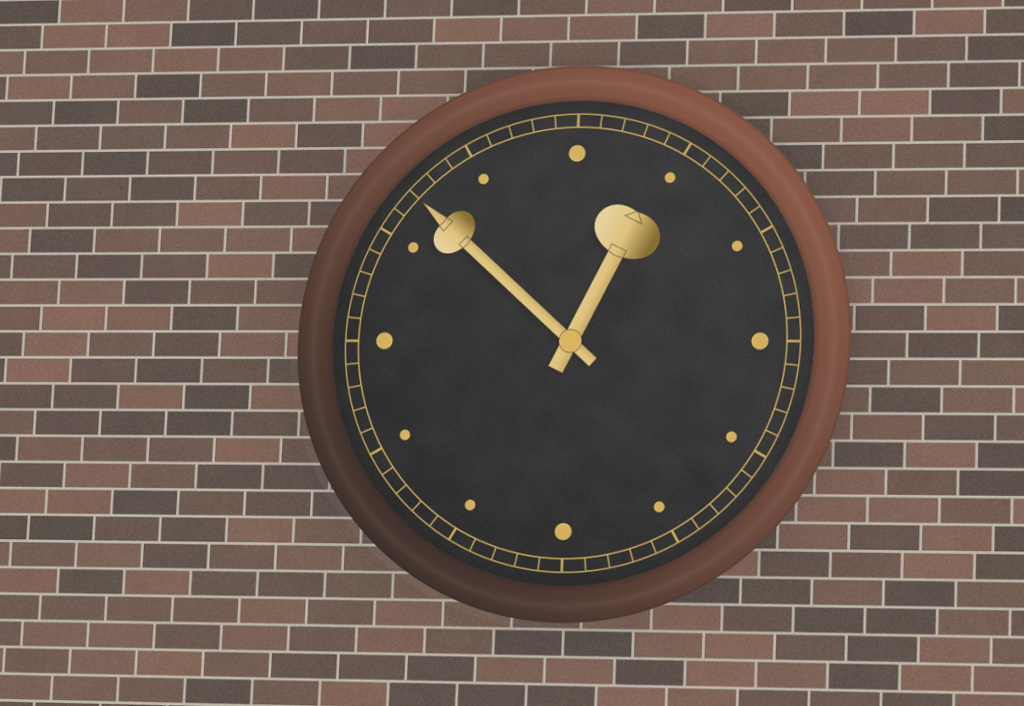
12:52
